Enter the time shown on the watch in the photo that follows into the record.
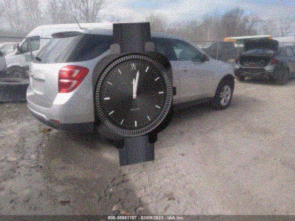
12:02
